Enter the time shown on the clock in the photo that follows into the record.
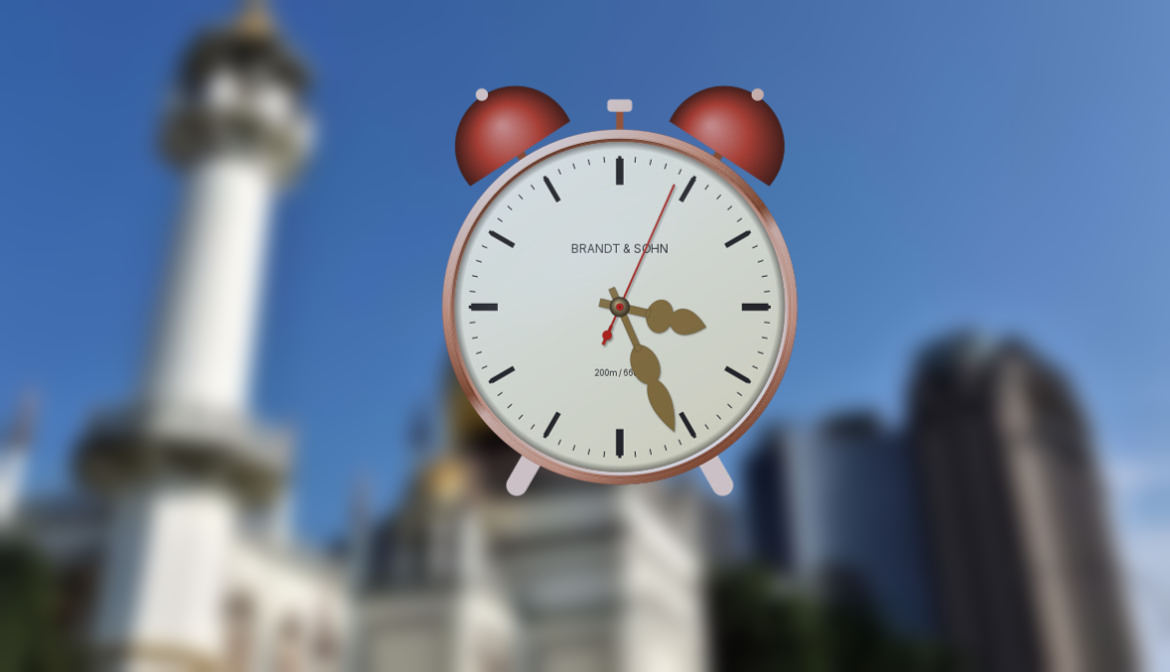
3:26:04
